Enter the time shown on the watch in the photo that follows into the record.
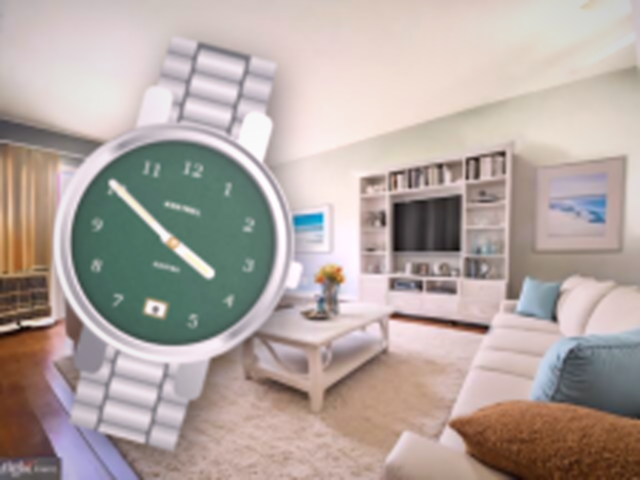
3:50
